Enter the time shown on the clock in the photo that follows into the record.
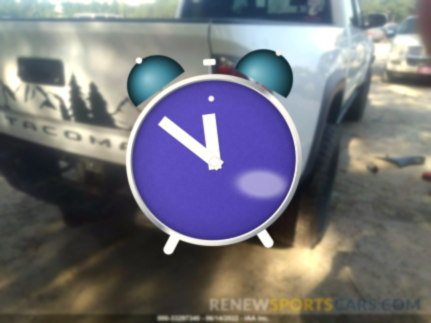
11:52
